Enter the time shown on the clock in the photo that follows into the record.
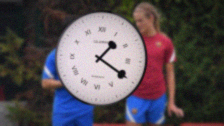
1:20
